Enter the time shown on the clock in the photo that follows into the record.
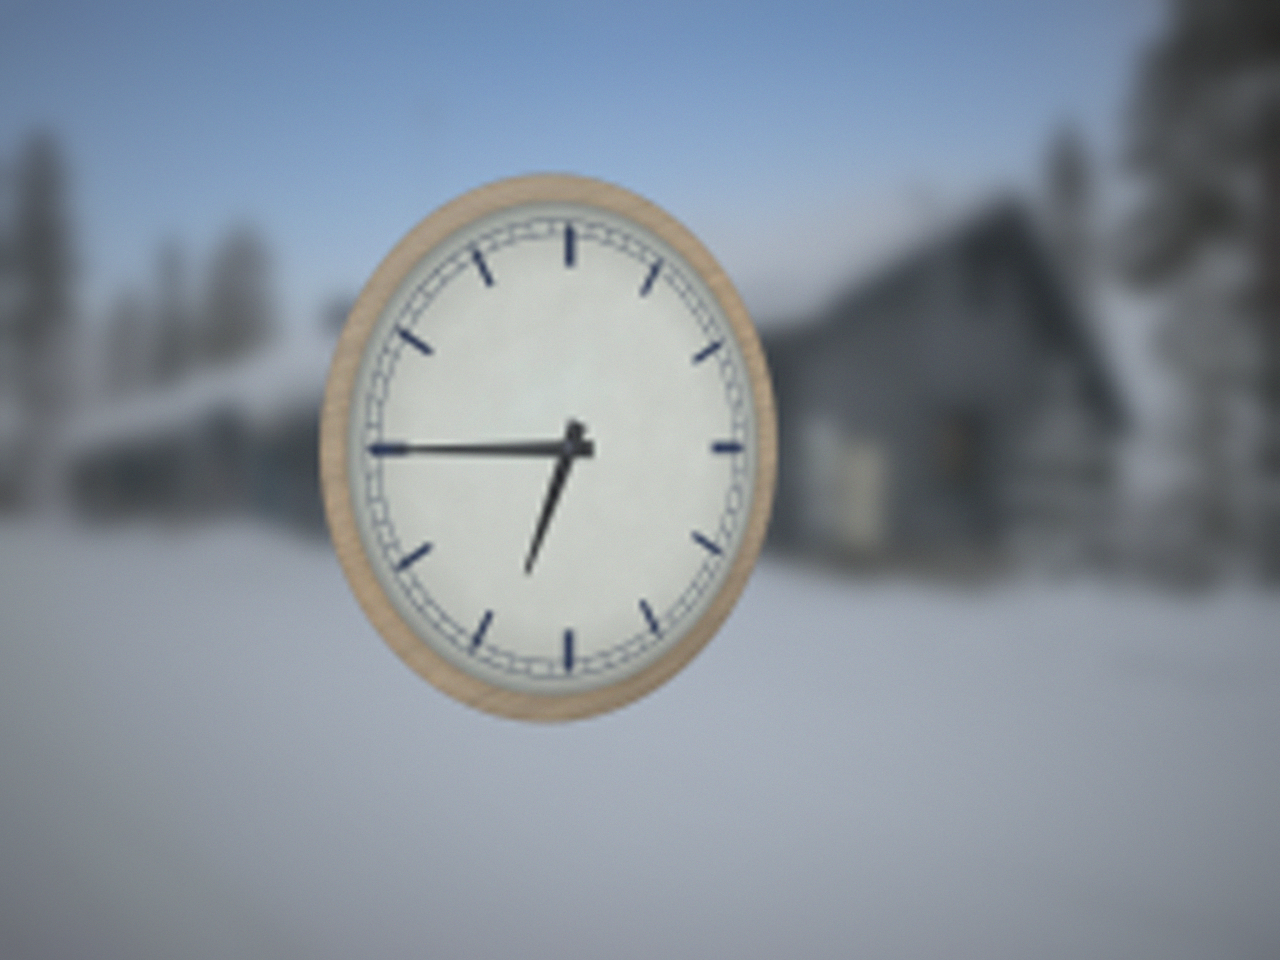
6:45
